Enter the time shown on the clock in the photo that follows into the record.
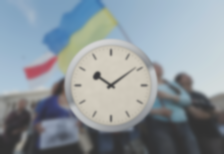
10:09
